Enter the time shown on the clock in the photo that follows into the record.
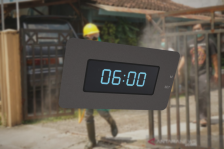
6:00
